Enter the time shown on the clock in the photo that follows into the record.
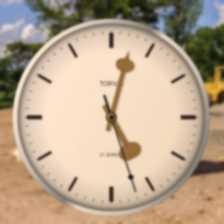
5:02:27
